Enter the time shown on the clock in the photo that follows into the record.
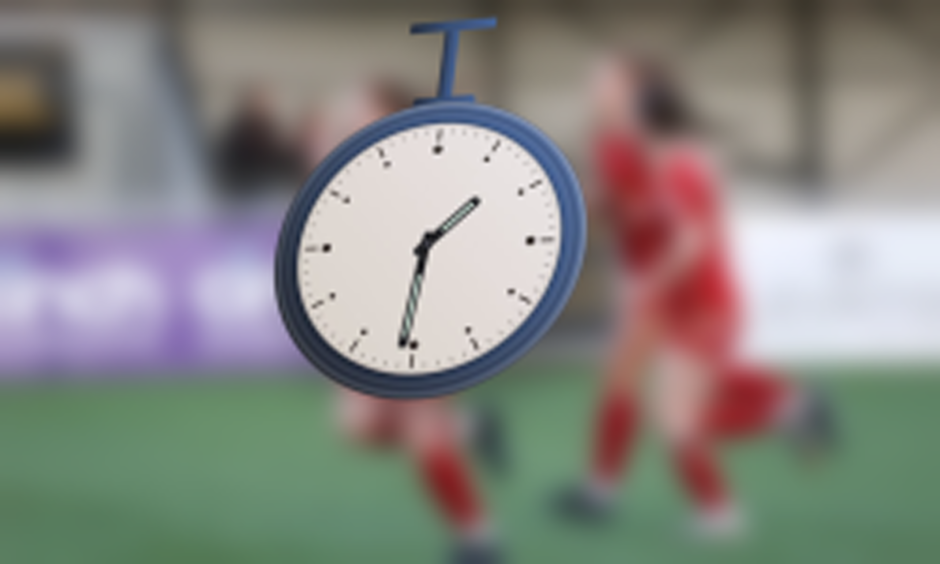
1:31
